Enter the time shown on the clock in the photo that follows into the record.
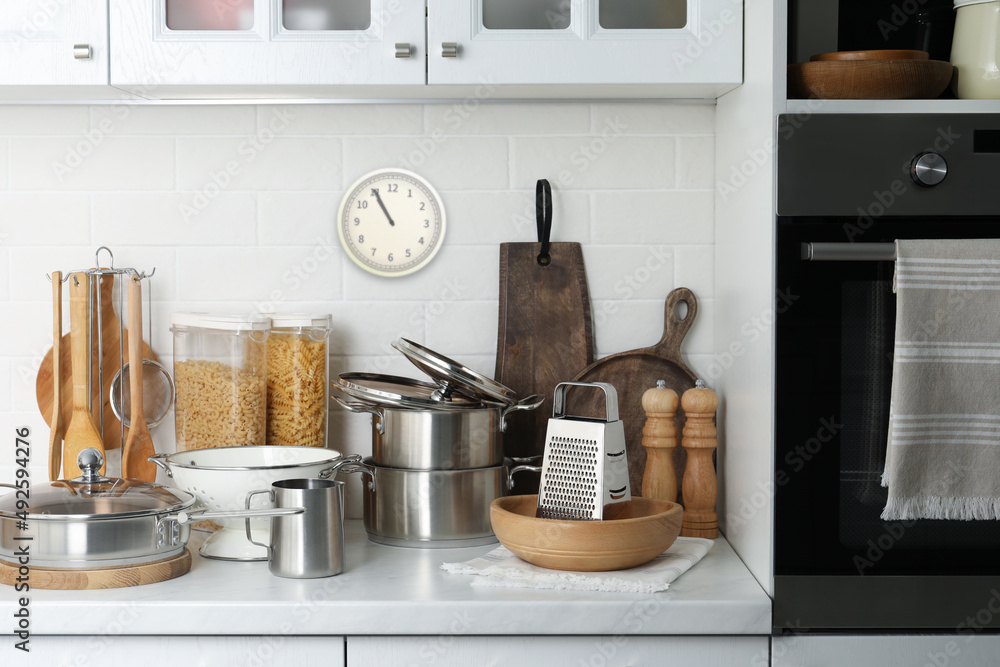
10:55
